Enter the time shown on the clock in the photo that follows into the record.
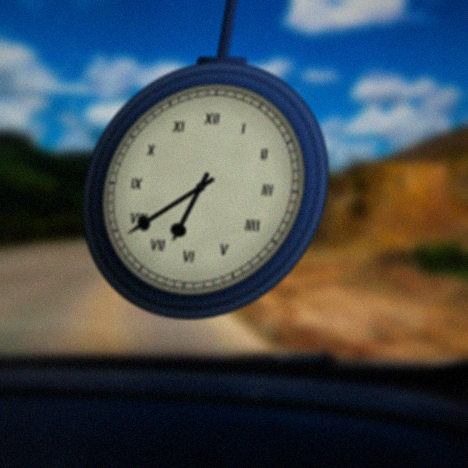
6:39
